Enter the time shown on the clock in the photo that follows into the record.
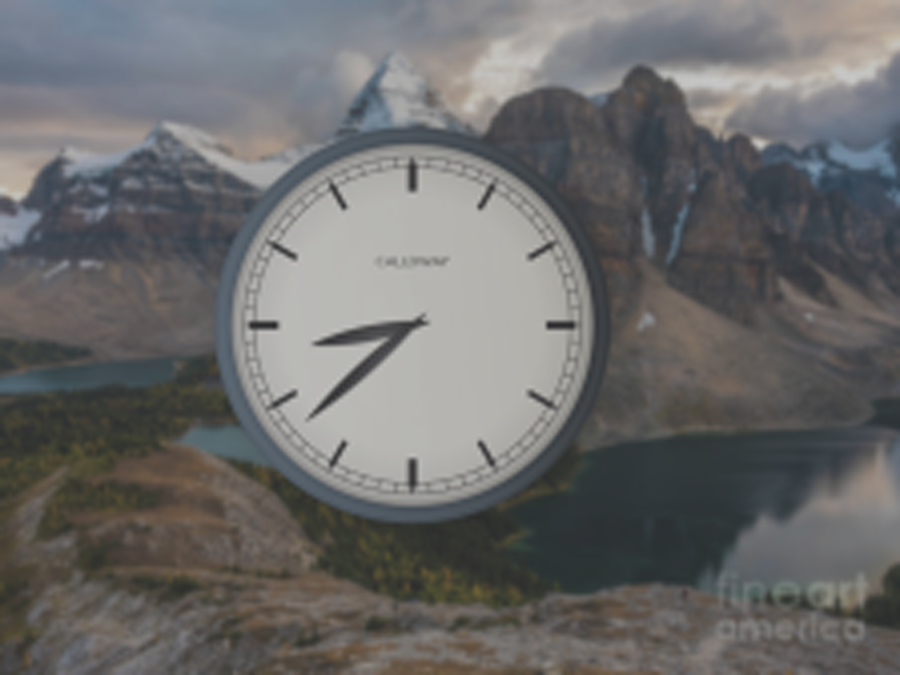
8:38
